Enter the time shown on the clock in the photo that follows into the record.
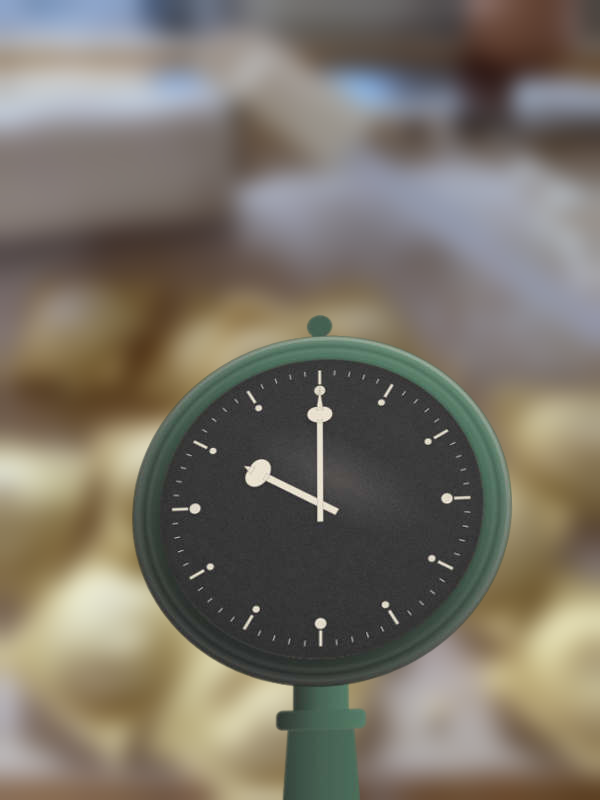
10:00
